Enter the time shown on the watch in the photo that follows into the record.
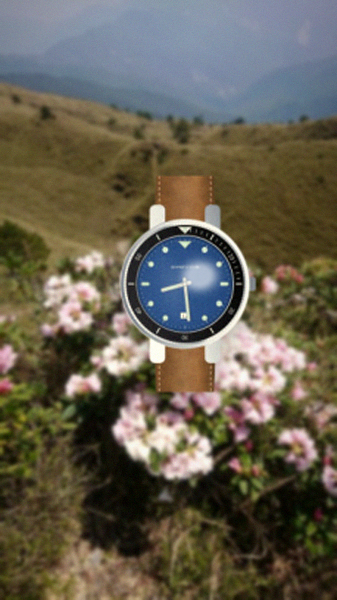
8:29
